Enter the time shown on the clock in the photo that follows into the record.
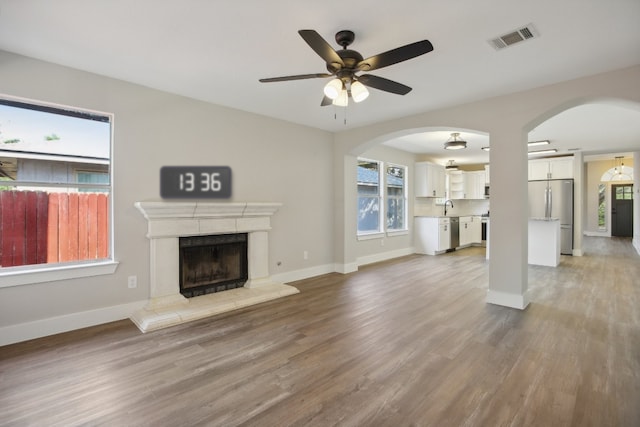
13:36
